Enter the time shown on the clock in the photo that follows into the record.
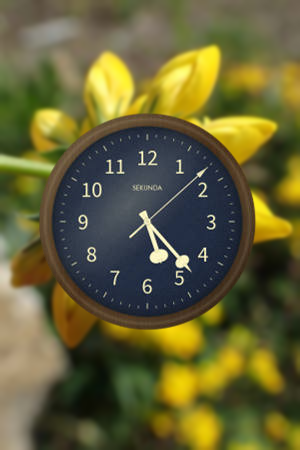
5:23:08
